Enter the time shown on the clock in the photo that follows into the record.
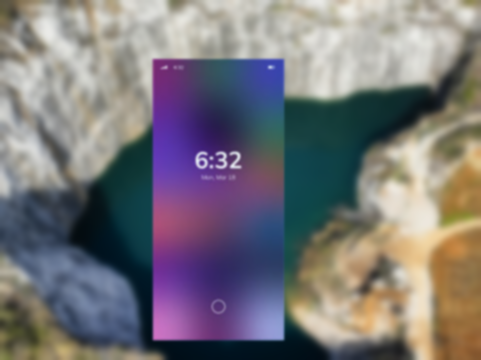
6:32
